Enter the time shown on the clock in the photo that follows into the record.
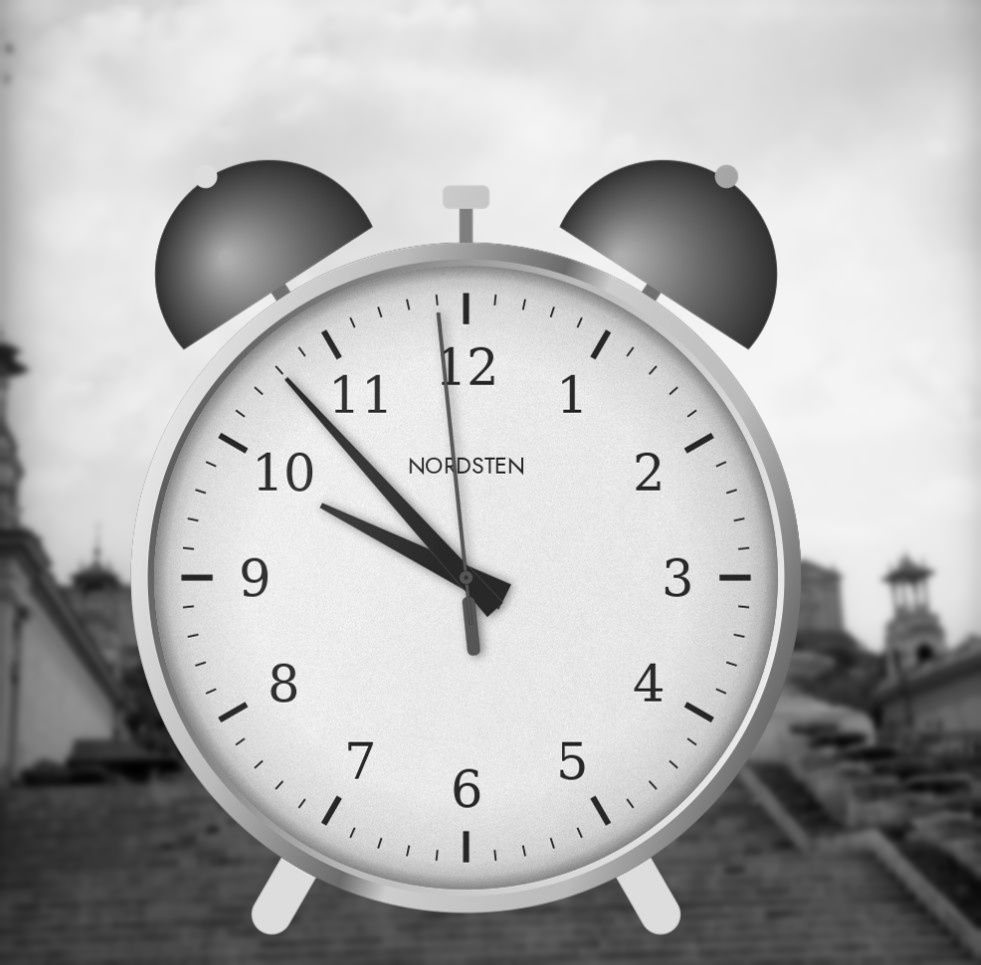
9:52:59
